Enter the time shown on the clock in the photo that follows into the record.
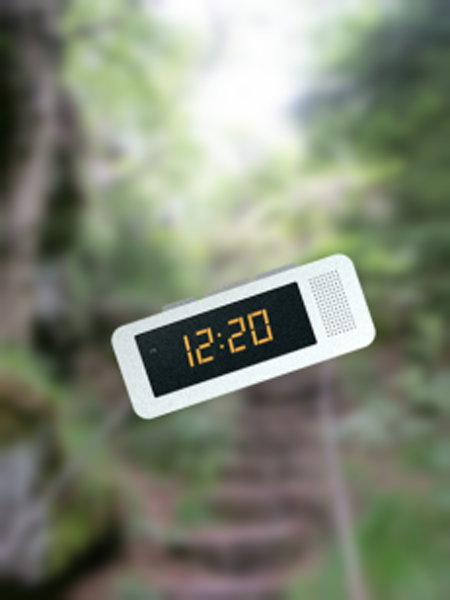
12:20
